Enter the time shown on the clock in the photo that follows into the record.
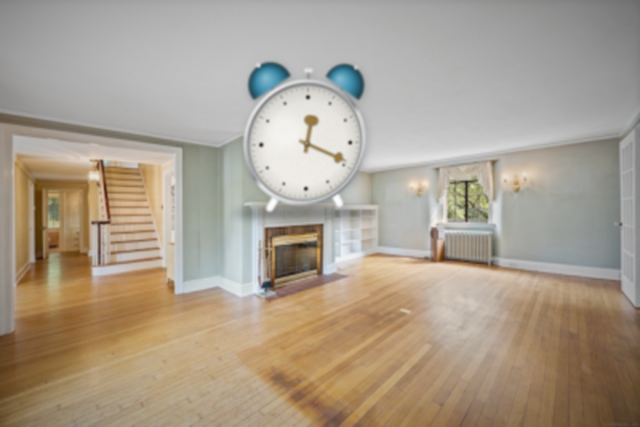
12:19
